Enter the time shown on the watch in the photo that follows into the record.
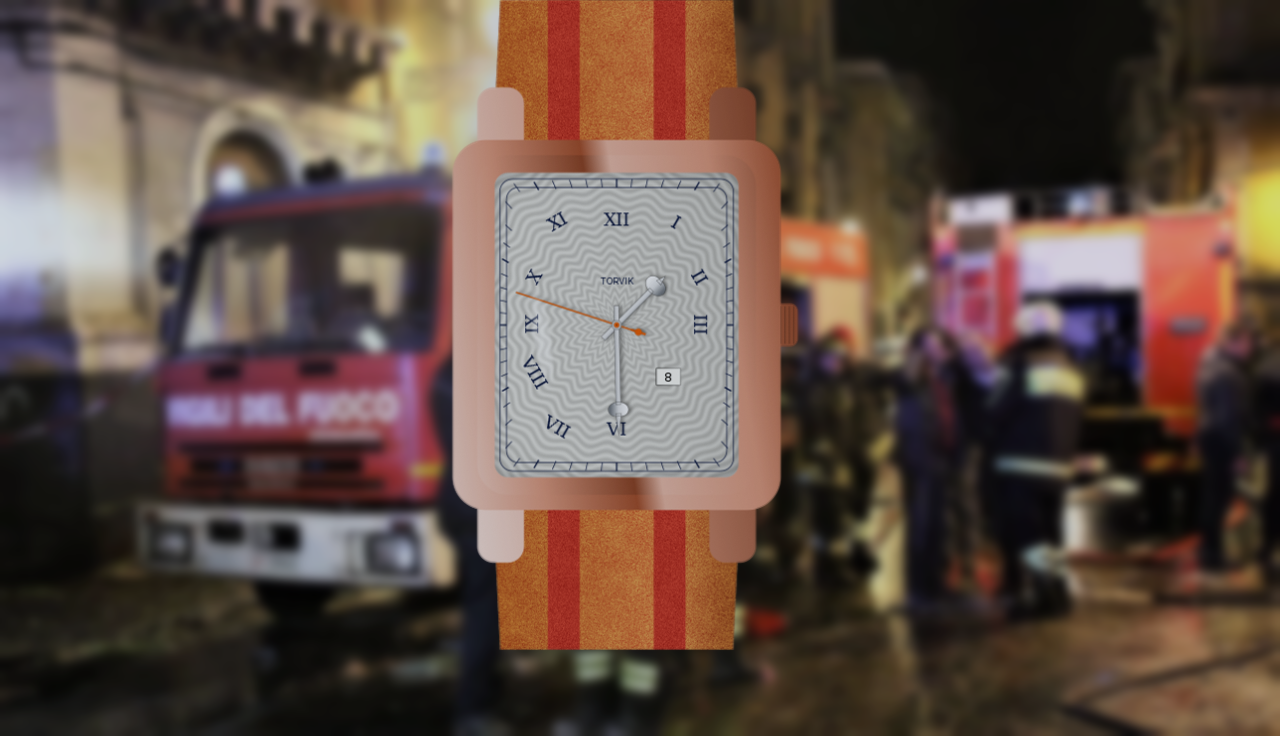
1:29:48
